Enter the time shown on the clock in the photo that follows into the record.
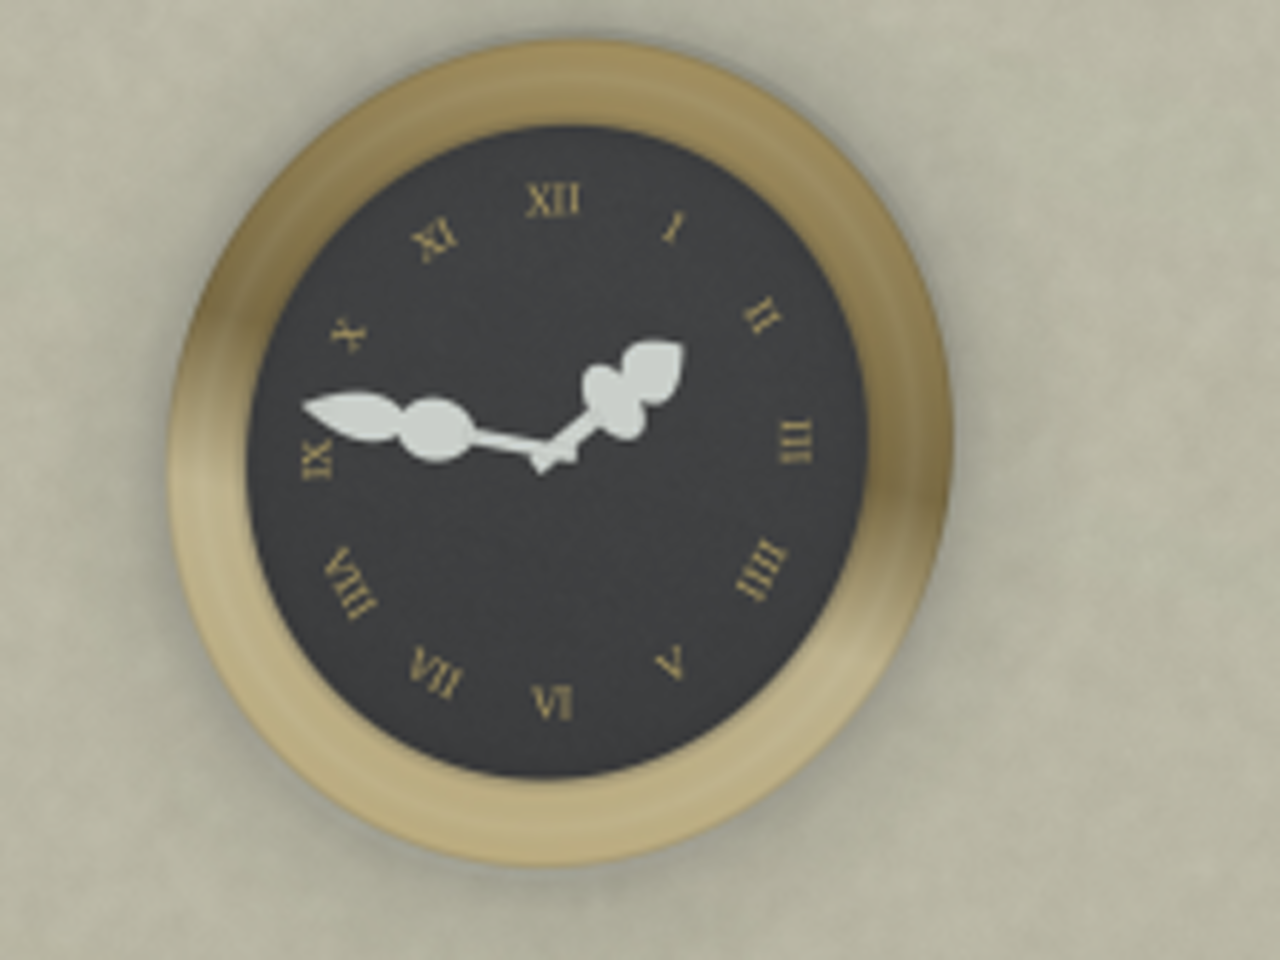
1:47
